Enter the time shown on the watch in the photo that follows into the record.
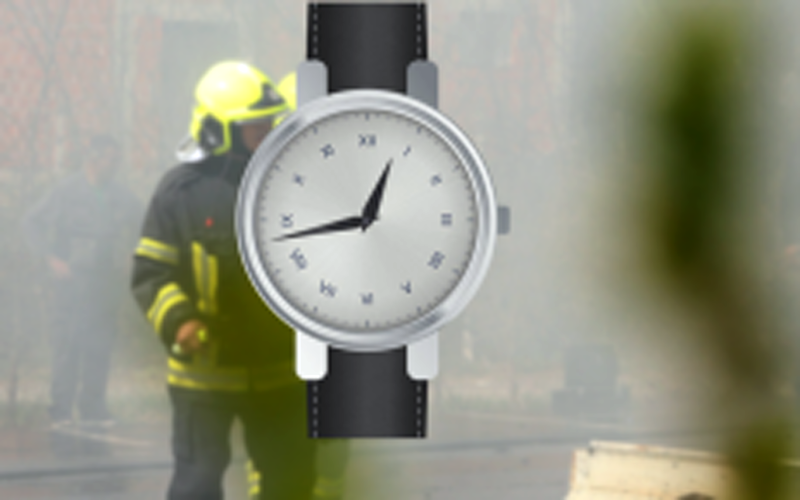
12:43
